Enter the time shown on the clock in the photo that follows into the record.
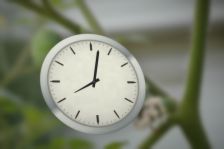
8:02
